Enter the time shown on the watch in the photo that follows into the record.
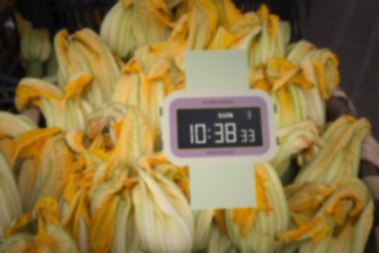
10:38:33
